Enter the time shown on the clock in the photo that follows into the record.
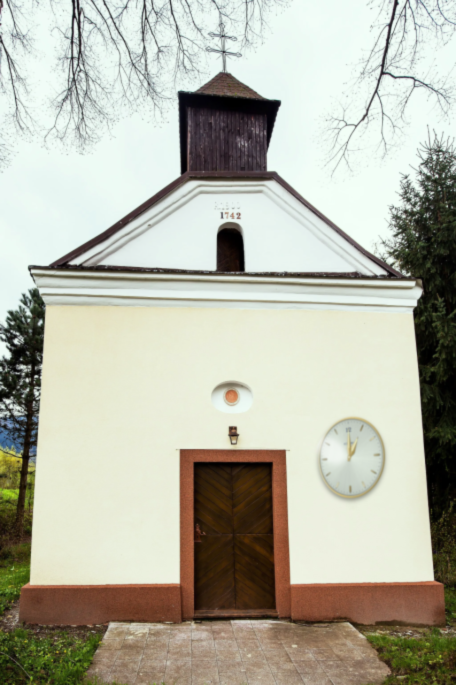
1:00
